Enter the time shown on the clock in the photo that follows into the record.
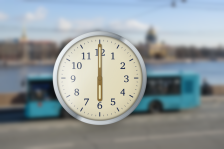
6:00
